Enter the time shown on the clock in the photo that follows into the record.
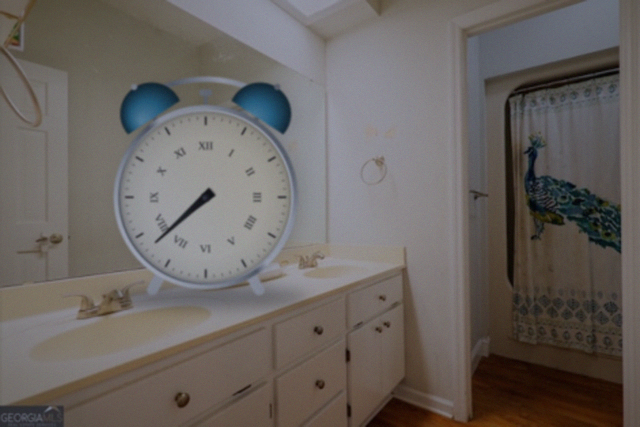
7:38
